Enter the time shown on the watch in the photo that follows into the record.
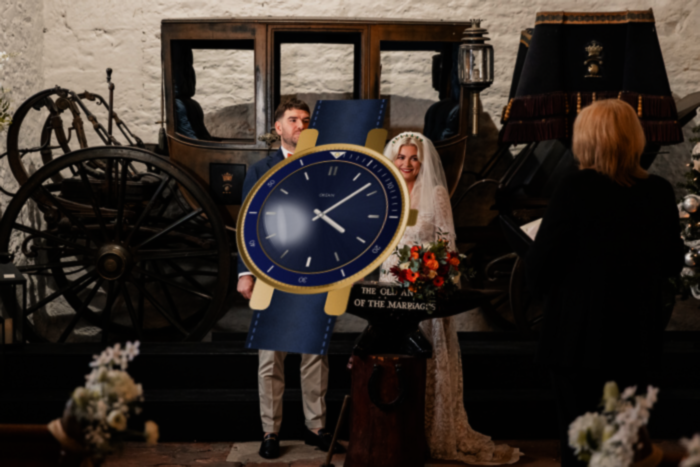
4:08
